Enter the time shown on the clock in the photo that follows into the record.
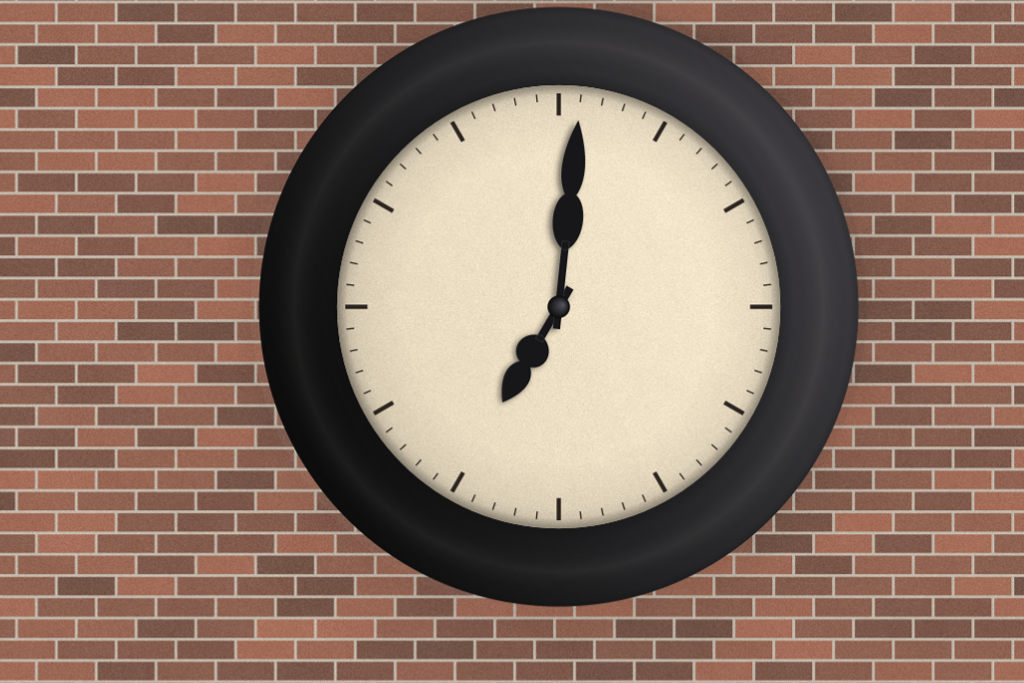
7:01
